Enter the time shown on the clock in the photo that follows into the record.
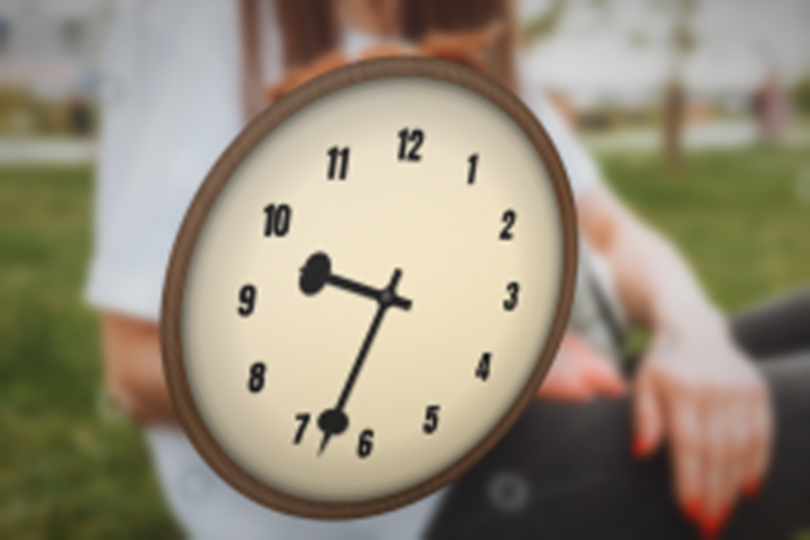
9:33
